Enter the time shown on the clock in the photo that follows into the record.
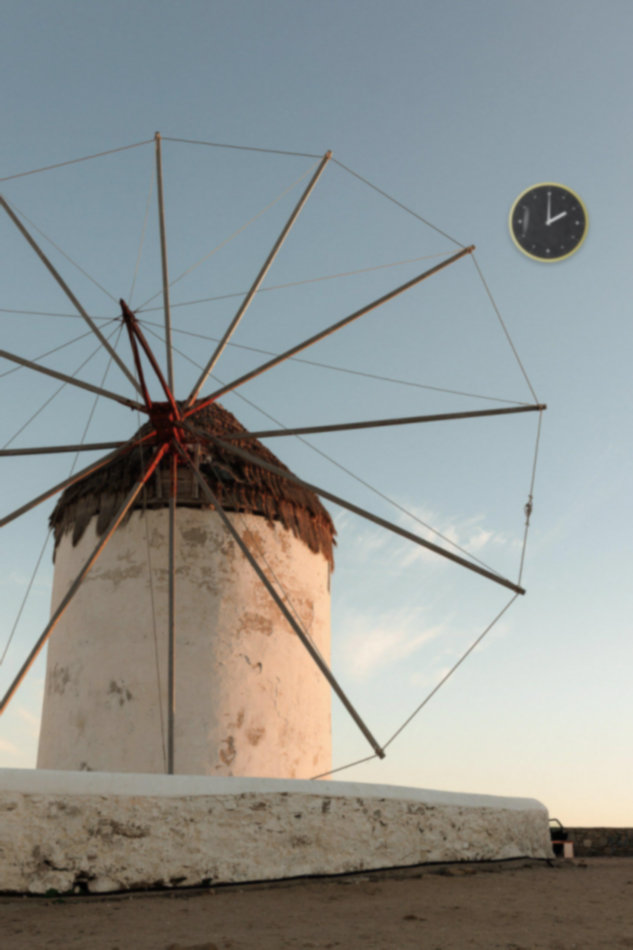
2:00
